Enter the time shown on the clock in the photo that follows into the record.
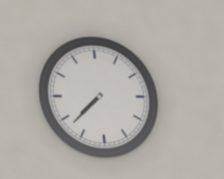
7:38
